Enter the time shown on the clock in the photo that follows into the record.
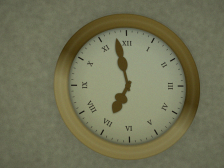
6:58
